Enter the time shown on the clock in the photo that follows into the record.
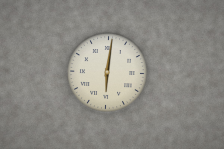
6:01
